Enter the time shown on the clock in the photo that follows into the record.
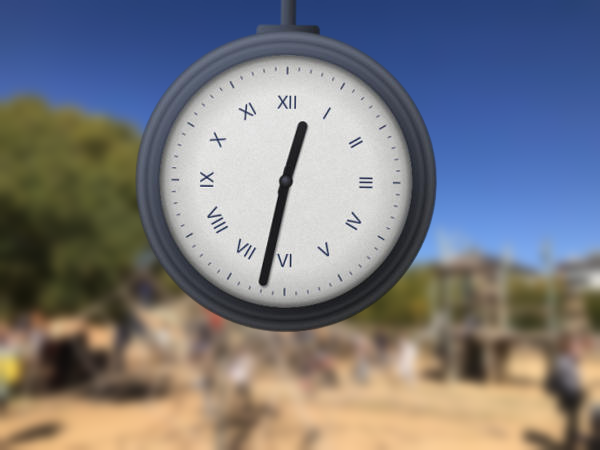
12:32
